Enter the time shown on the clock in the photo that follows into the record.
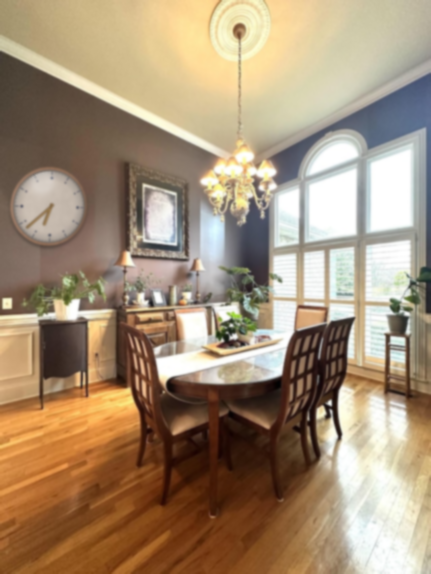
6:38
